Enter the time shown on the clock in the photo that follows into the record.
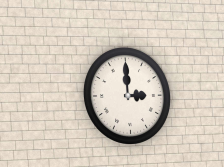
3:00
